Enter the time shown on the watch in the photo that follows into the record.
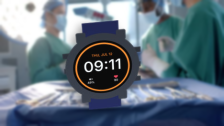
9:11
